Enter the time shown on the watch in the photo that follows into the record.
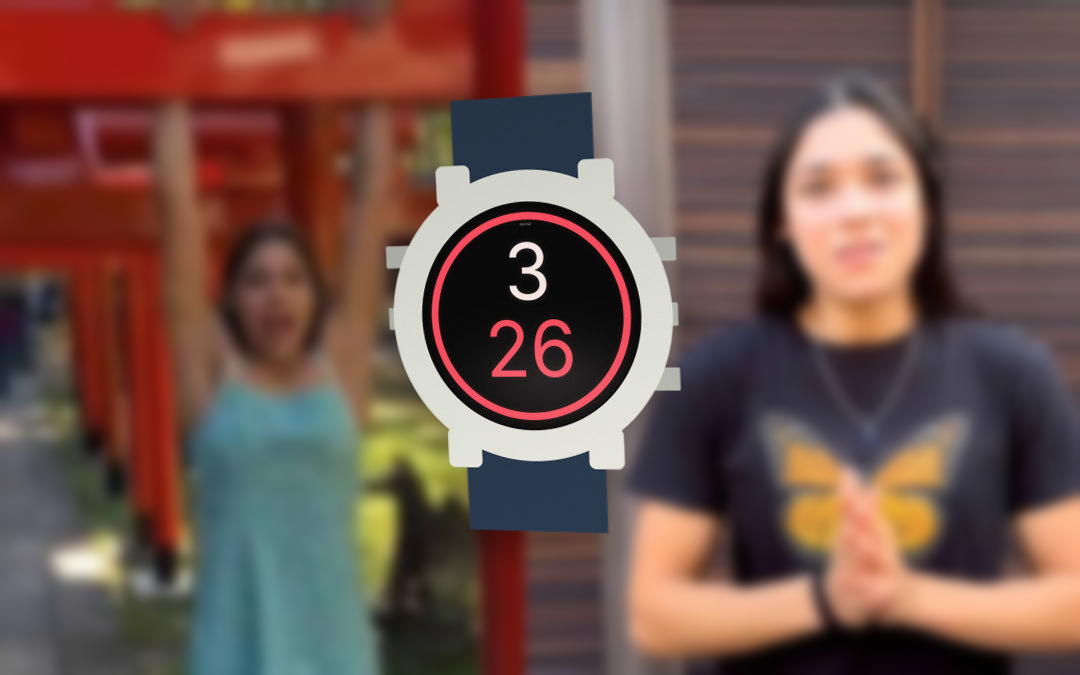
3:26
